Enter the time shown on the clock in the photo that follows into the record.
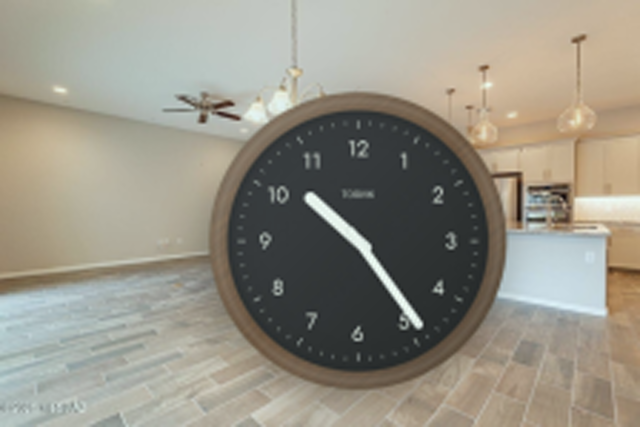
10:24
